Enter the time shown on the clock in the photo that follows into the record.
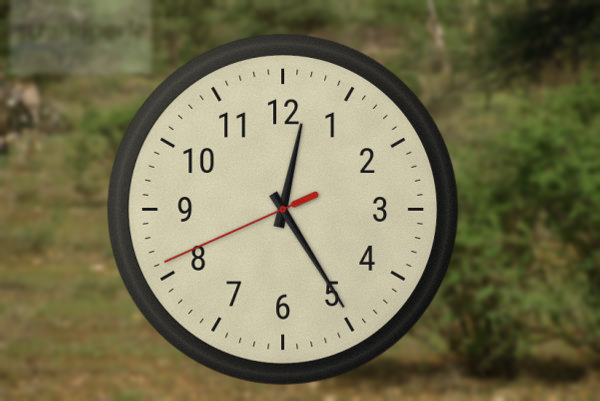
12:24:41
